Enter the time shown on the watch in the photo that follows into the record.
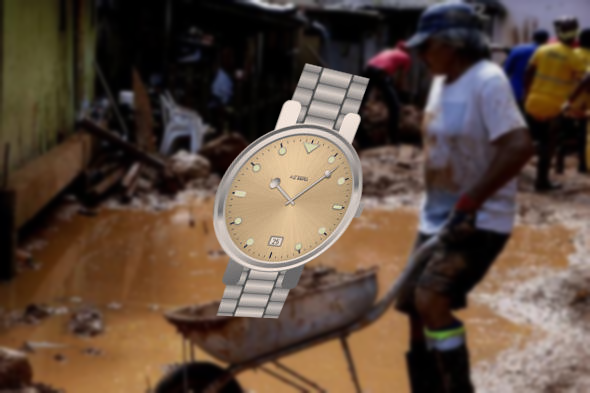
10:07
